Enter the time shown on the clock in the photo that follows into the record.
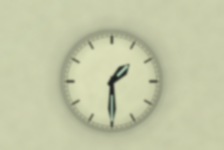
1:30
